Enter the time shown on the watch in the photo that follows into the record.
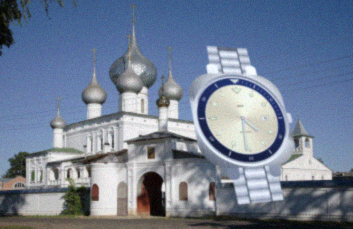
4:31
